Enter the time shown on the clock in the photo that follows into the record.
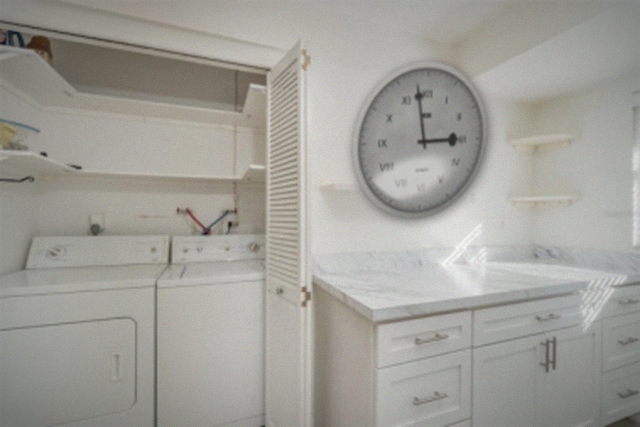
2:58
